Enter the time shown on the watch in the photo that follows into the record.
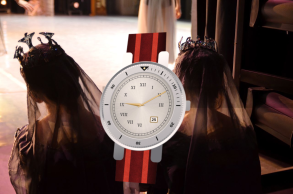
9:10
